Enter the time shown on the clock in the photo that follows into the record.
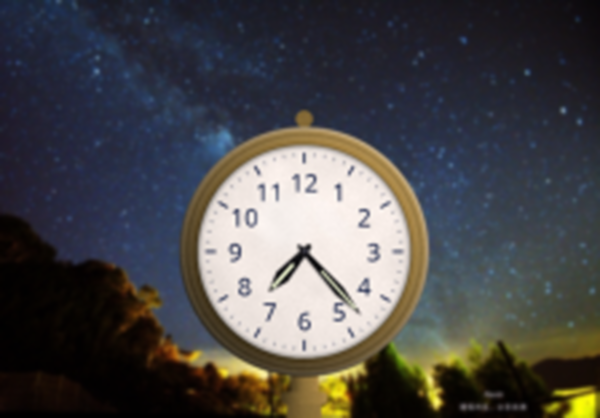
7:23
